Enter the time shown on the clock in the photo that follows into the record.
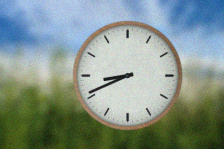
8:41
